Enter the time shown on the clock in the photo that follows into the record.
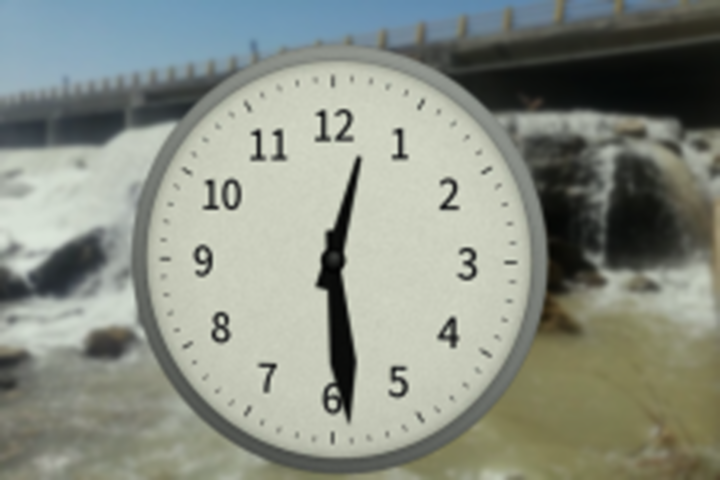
12:29
